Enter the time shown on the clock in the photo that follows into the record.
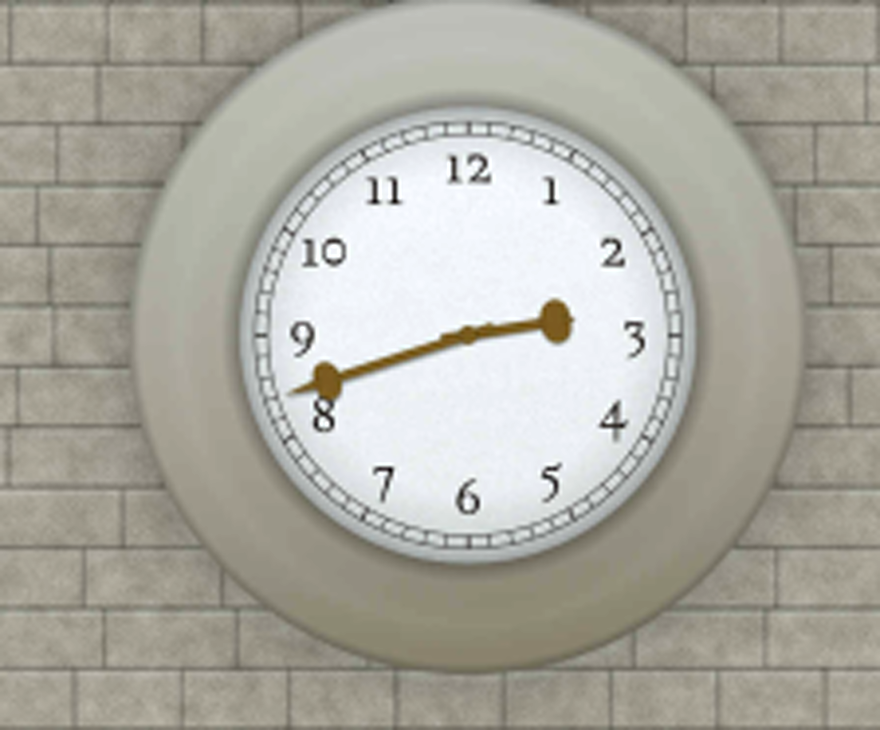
2:42
